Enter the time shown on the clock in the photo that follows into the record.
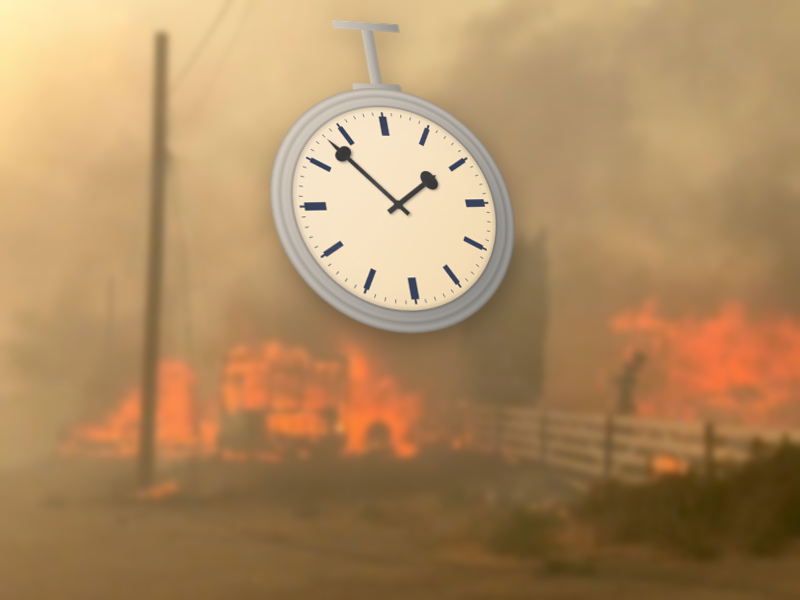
1:53
